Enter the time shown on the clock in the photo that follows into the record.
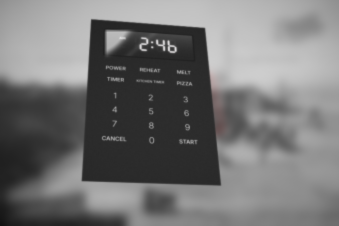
2:46
